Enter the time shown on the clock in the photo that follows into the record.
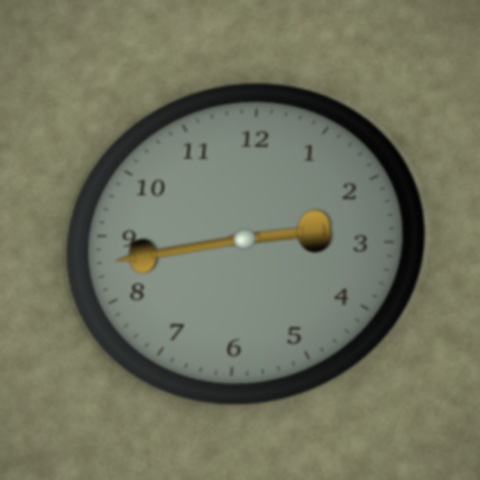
2:43
